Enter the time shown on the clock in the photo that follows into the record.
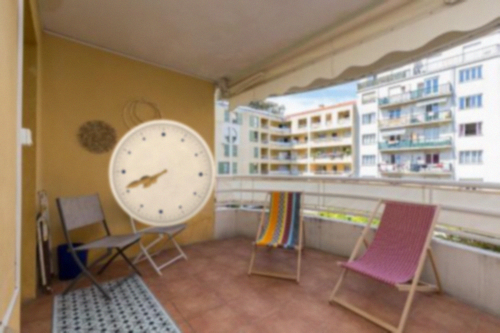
7:41
